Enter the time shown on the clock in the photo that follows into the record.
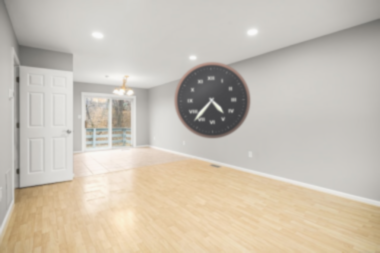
4:37
